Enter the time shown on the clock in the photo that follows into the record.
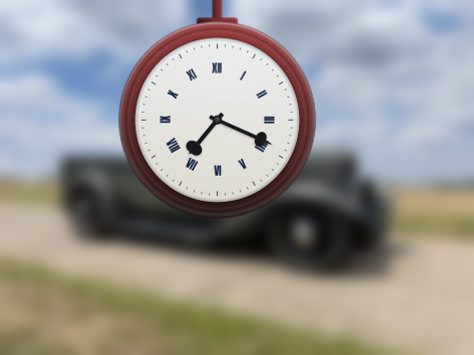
7:19
